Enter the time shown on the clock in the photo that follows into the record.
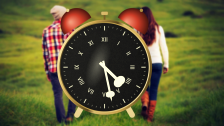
4:28
